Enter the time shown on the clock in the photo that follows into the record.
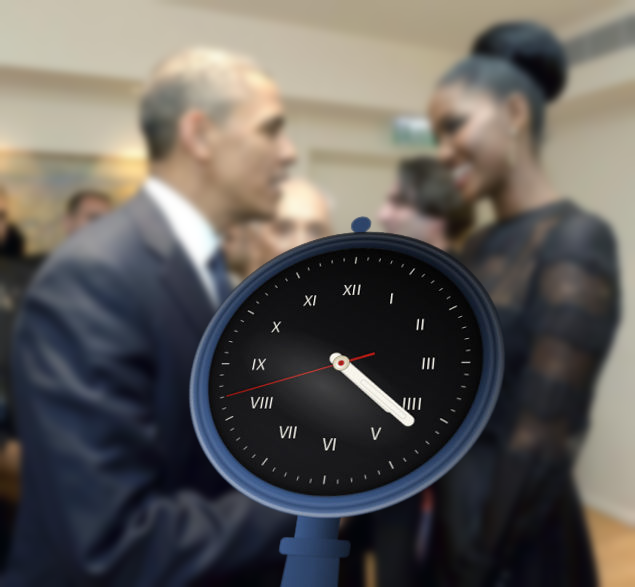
4:21:42
